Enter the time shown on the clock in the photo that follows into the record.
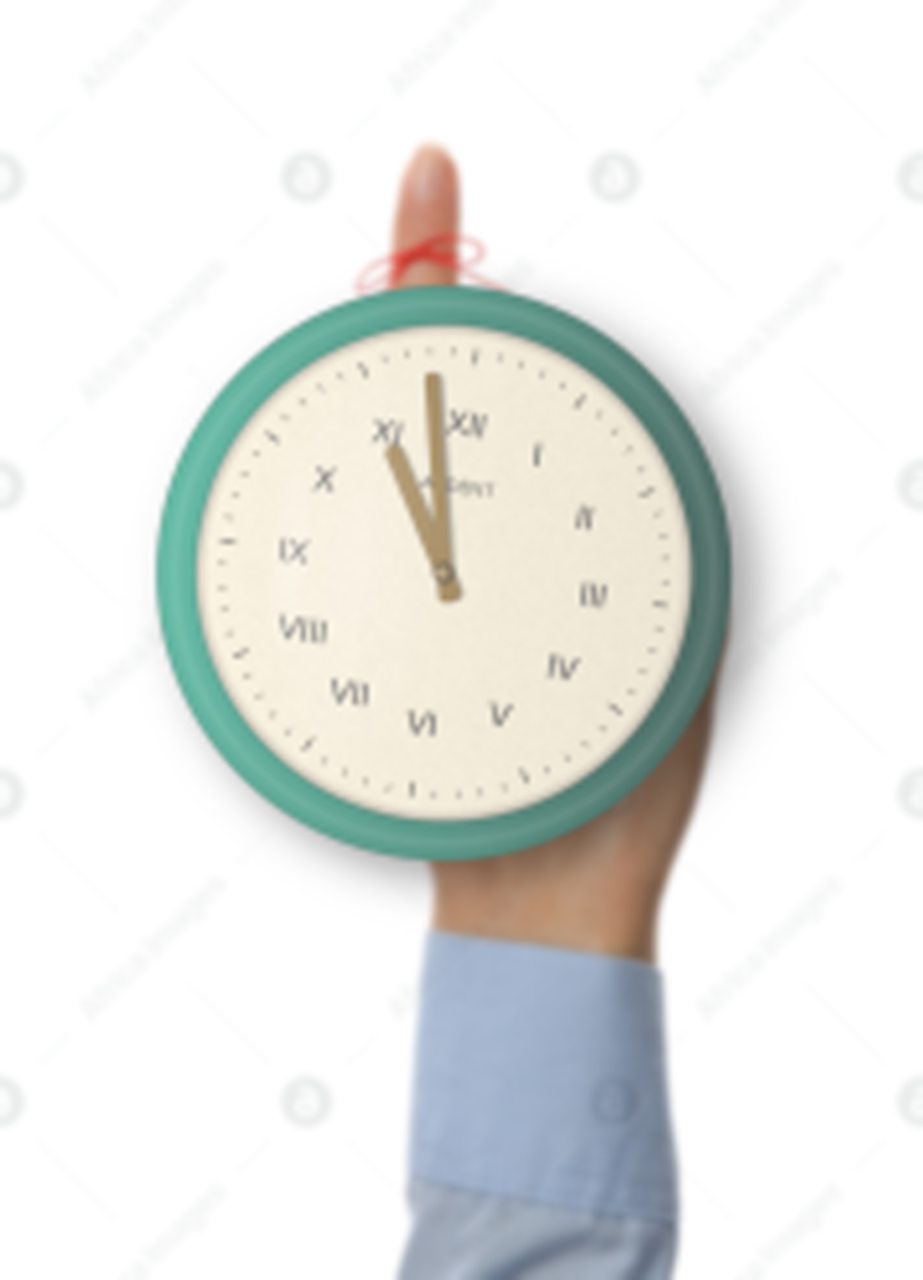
10:58
